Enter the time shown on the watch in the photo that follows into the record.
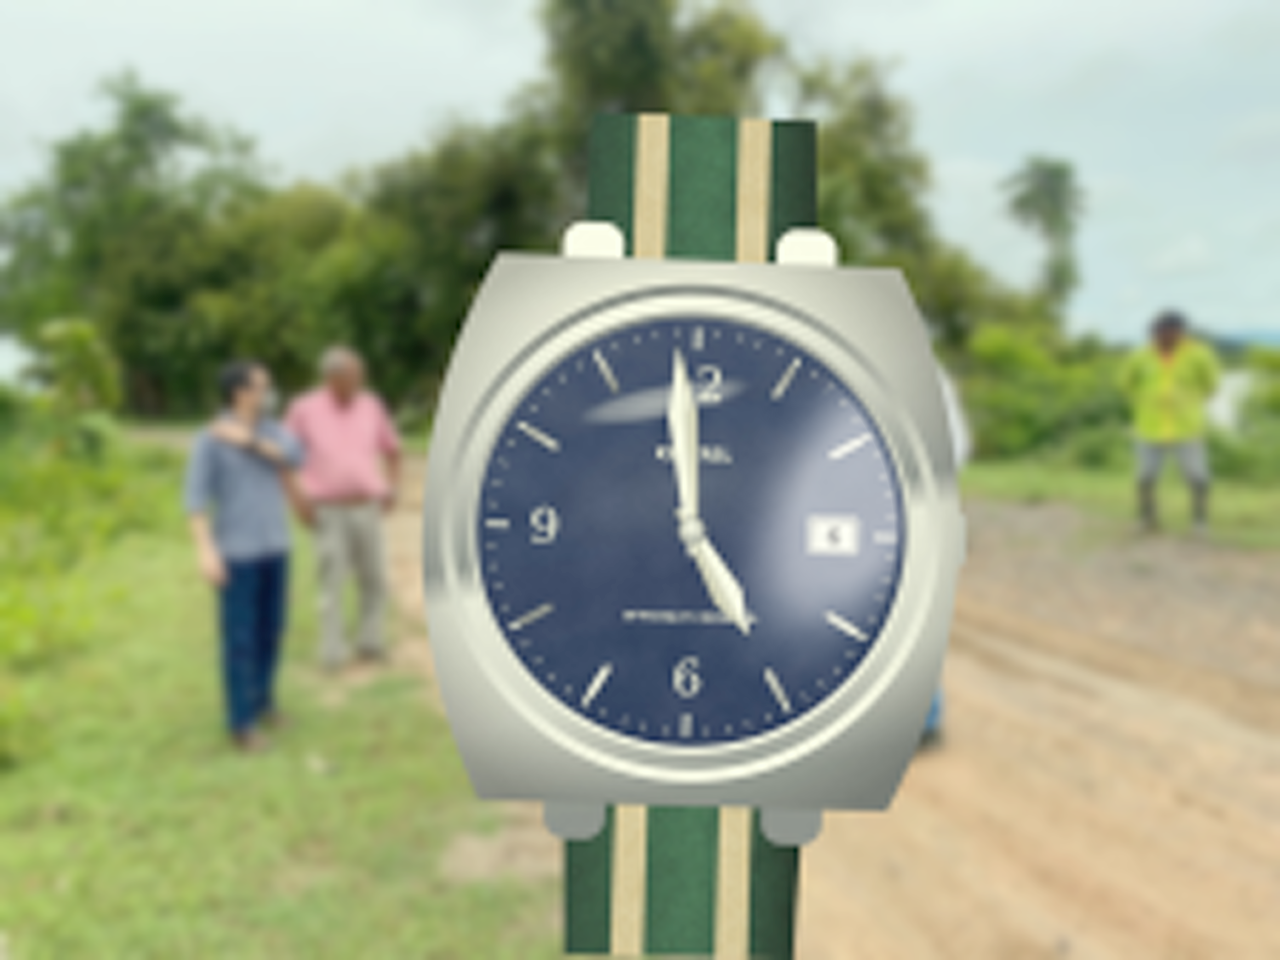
4:59
